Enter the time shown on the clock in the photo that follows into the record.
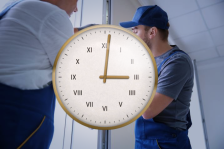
3:01
